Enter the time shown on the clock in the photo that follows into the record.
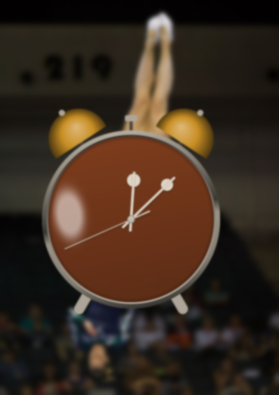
12:07:41
